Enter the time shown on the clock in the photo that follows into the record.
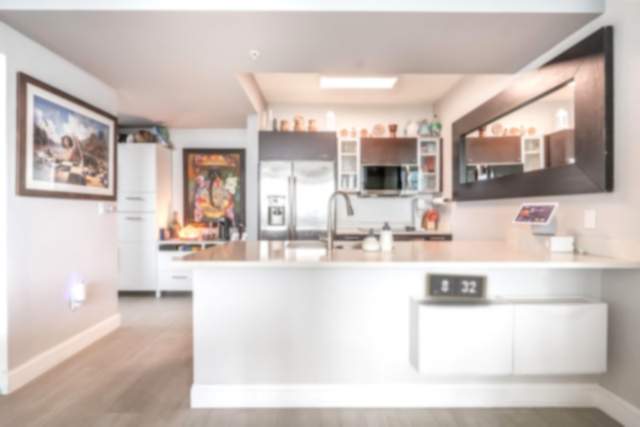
8:32
